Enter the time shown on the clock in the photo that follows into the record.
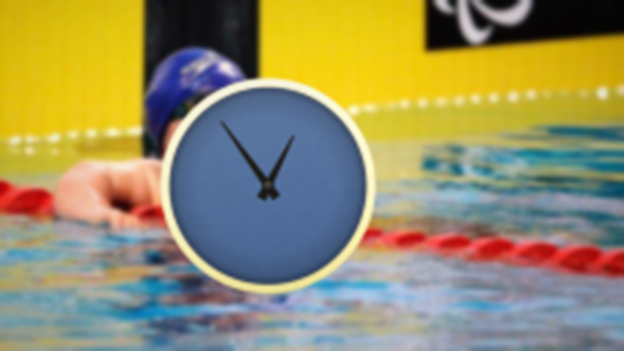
12:54
